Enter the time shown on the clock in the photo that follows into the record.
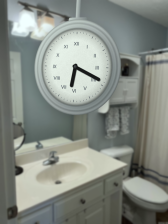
6:19
